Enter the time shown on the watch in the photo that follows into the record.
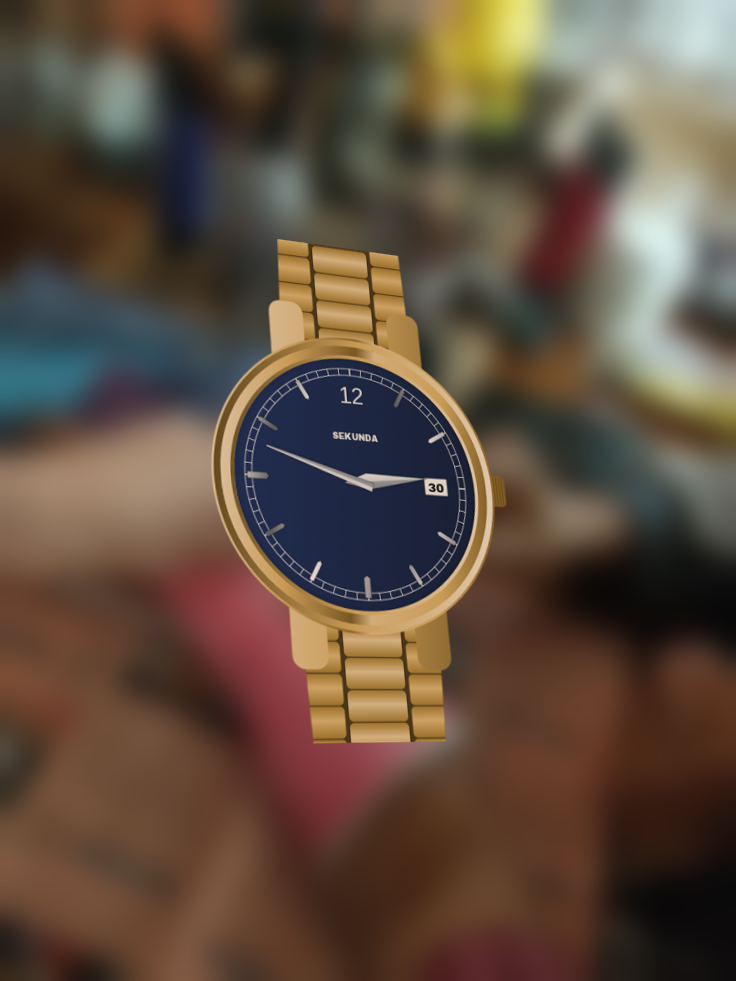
2:48
